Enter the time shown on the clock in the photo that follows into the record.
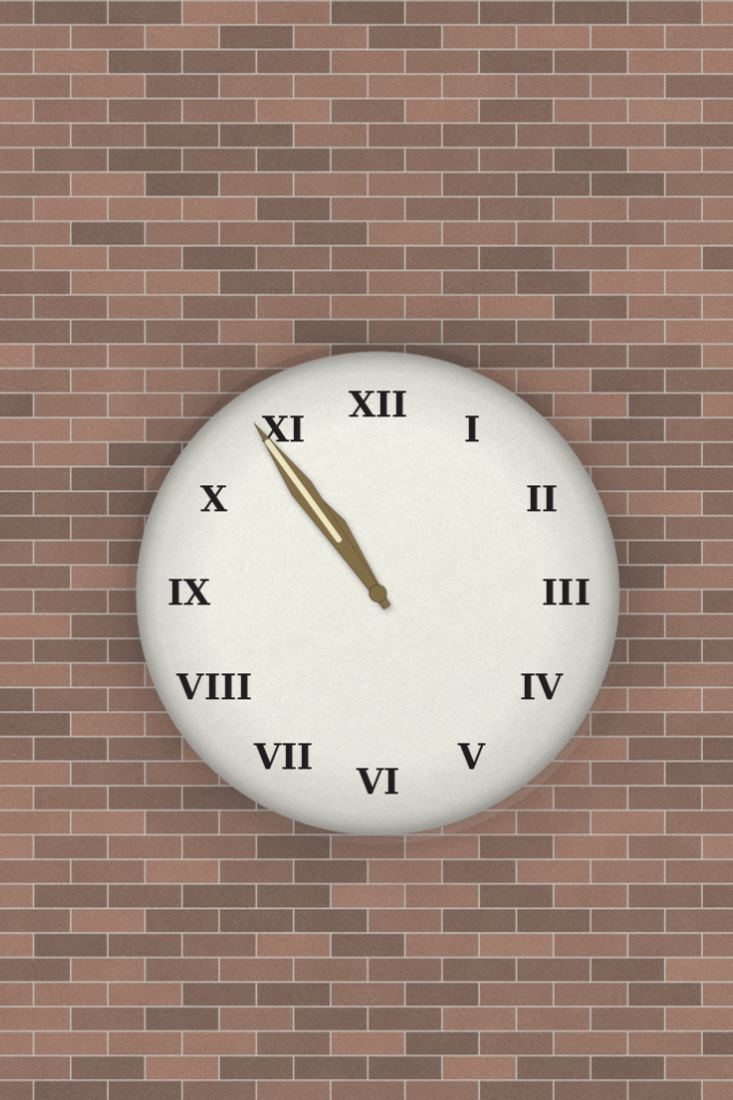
10:54
